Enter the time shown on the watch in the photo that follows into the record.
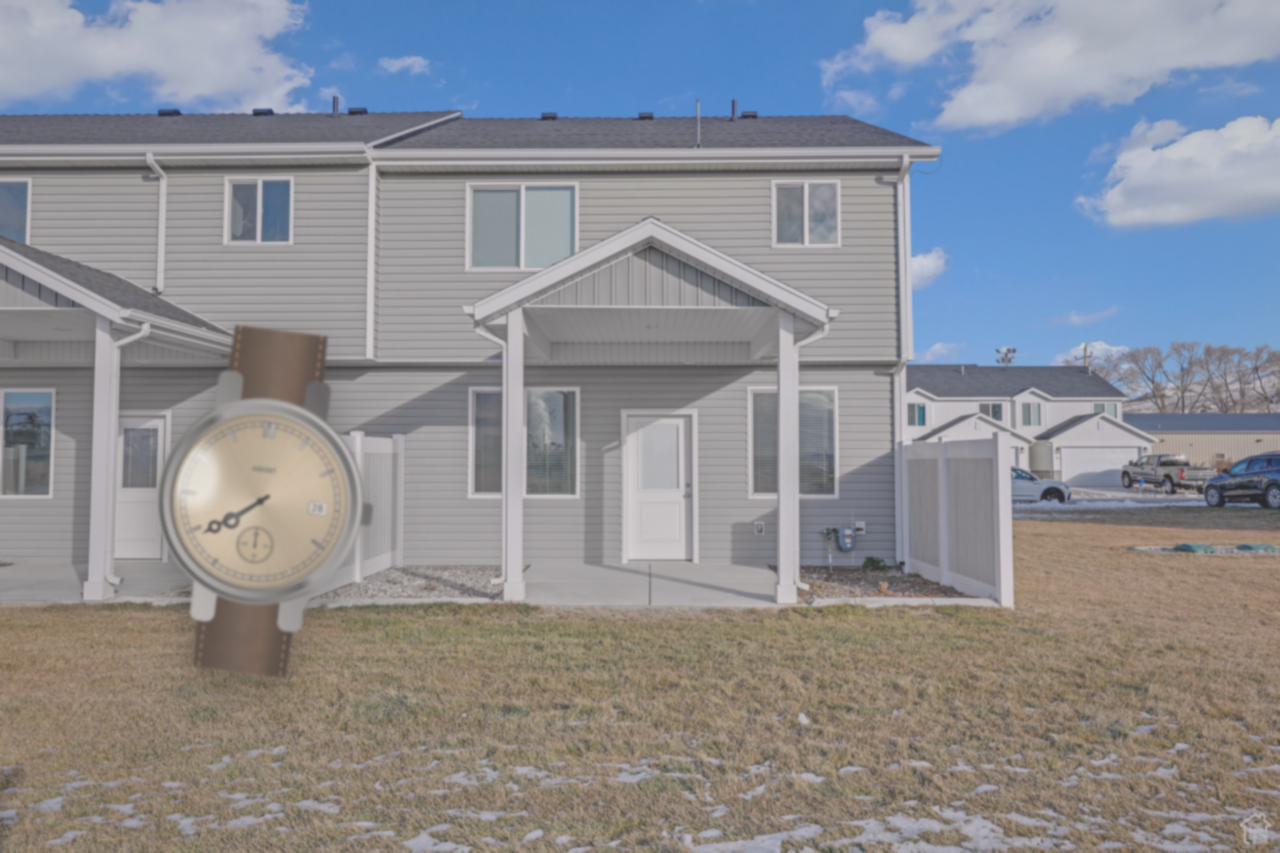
7:39
